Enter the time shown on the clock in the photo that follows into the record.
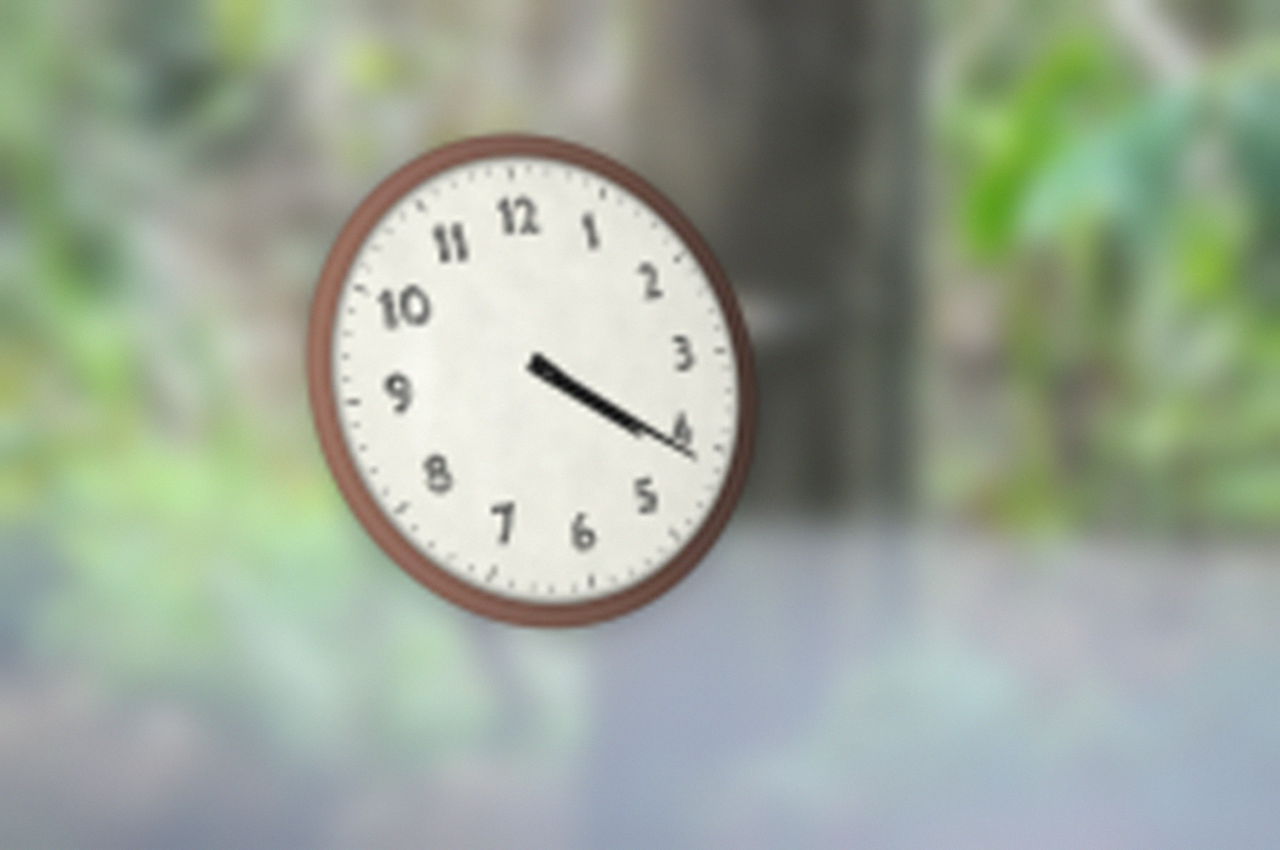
4:21
